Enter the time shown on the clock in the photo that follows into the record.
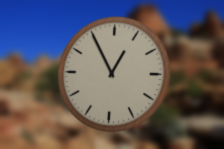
12:55
